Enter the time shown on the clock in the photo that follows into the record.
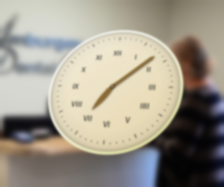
7:08
